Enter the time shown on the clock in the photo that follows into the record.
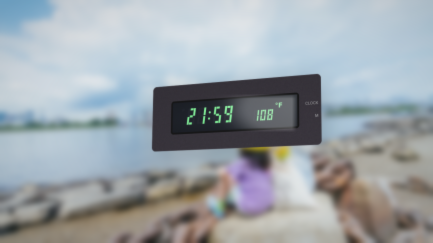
21:59
